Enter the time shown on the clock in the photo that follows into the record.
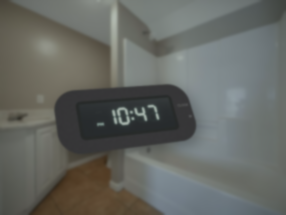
10:47
